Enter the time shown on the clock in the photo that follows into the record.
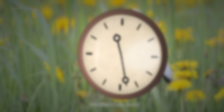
11:28
